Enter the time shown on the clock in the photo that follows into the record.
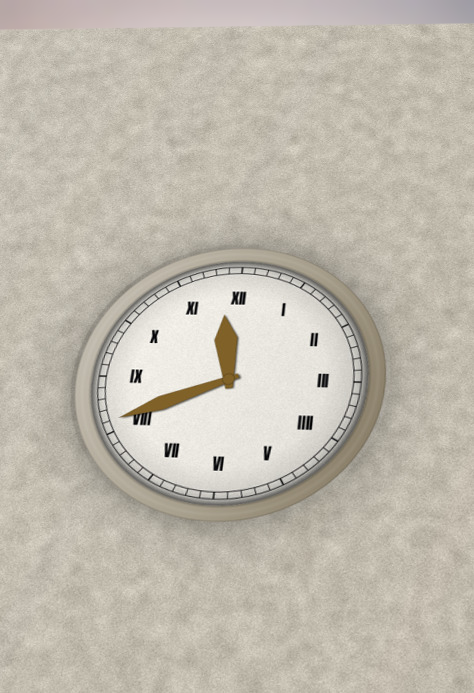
11:41
